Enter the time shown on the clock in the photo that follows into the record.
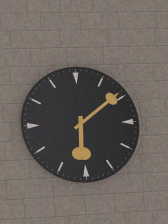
6:09
